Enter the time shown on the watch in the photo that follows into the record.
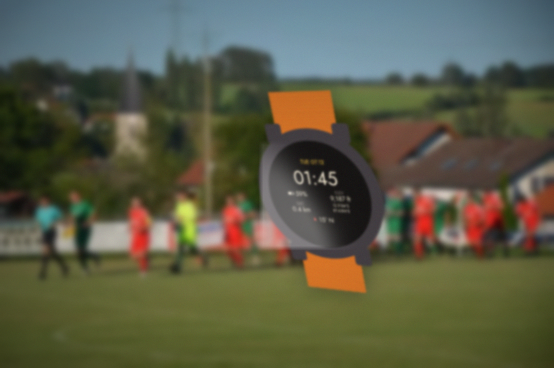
1:45
